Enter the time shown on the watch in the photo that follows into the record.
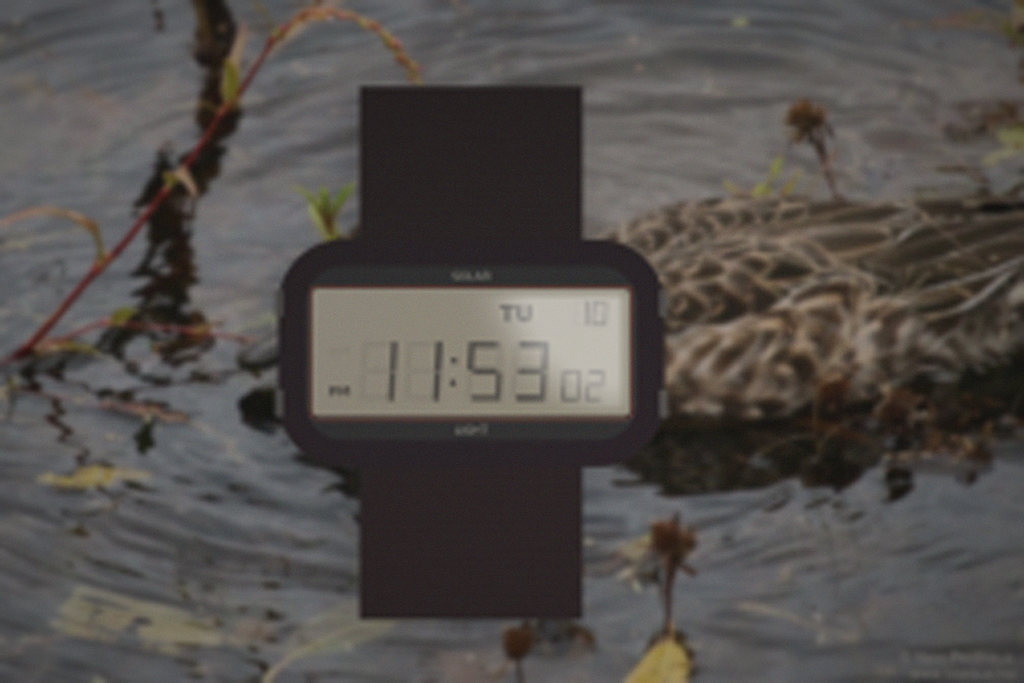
11:53:02
